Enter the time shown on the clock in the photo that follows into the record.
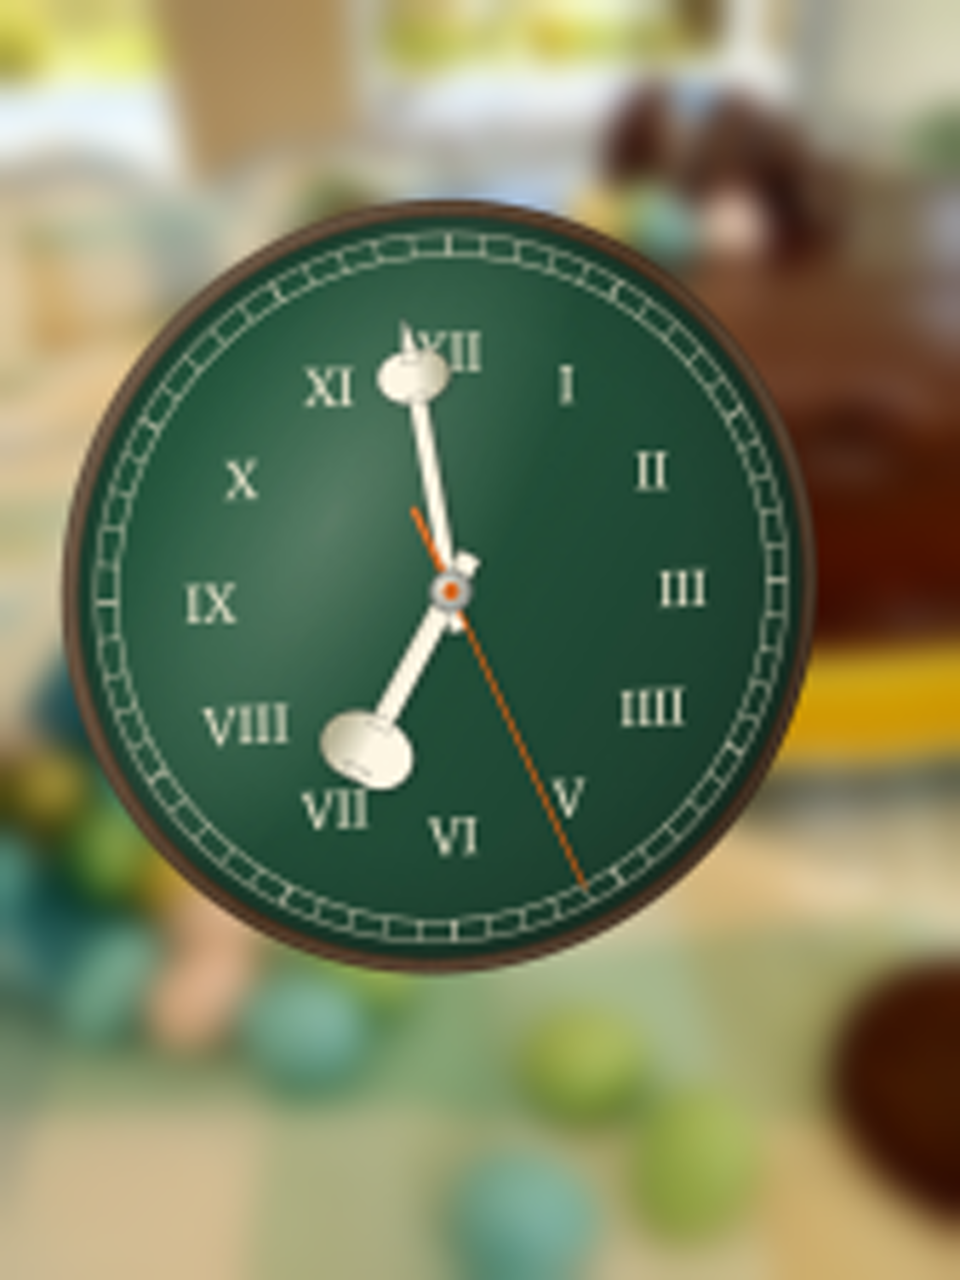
6:58:26
